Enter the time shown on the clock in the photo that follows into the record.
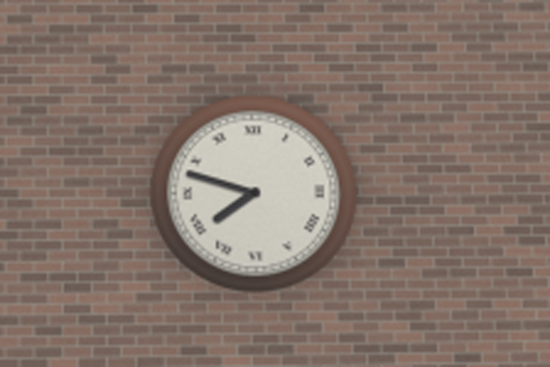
7:48
